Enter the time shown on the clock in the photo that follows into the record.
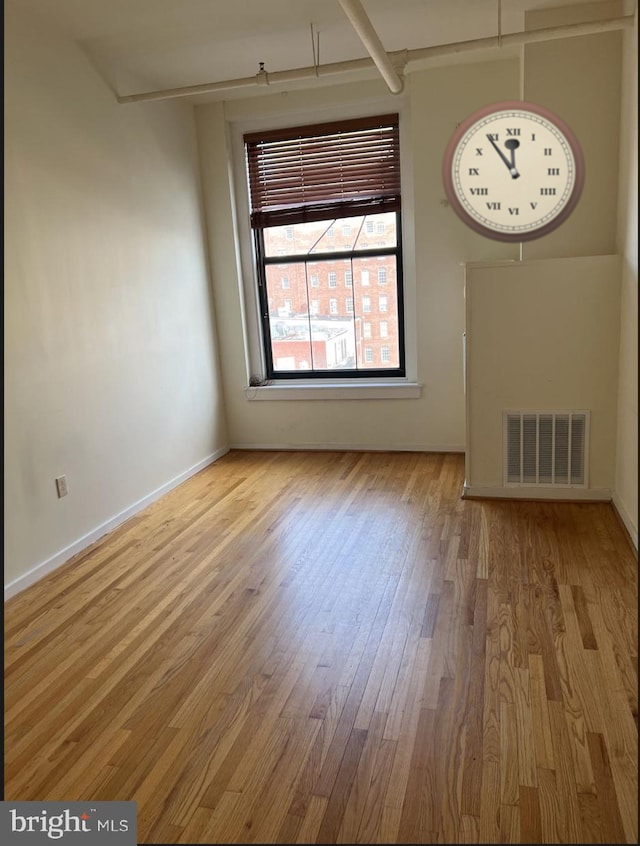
11:54
